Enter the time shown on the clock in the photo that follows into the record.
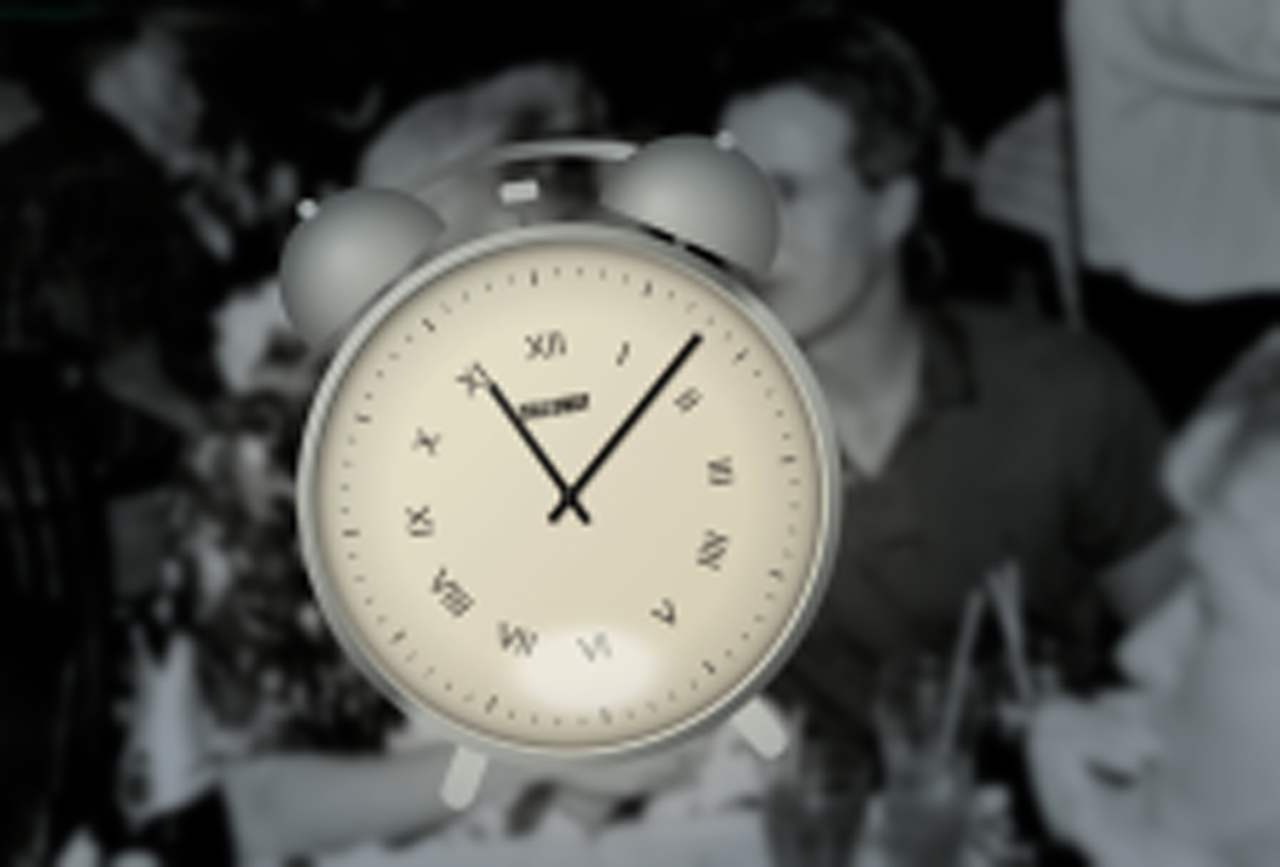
11:08
